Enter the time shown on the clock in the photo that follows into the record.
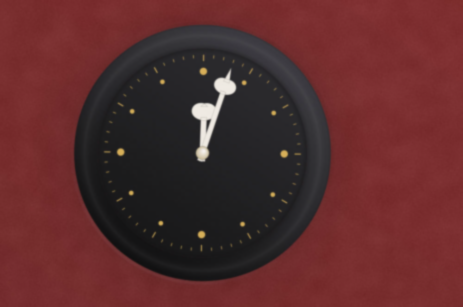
12:03
